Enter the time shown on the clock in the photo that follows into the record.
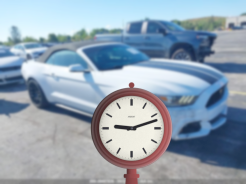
9:12
